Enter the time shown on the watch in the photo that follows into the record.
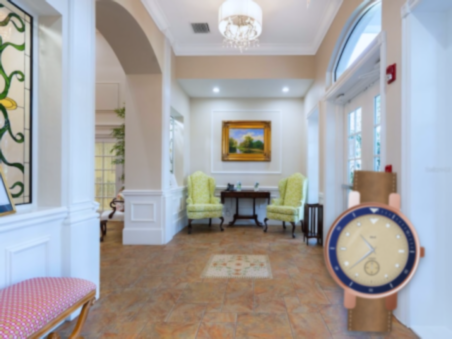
10:38
